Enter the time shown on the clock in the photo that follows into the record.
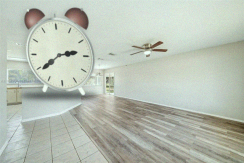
2:39
